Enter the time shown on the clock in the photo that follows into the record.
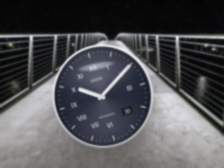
10:10
